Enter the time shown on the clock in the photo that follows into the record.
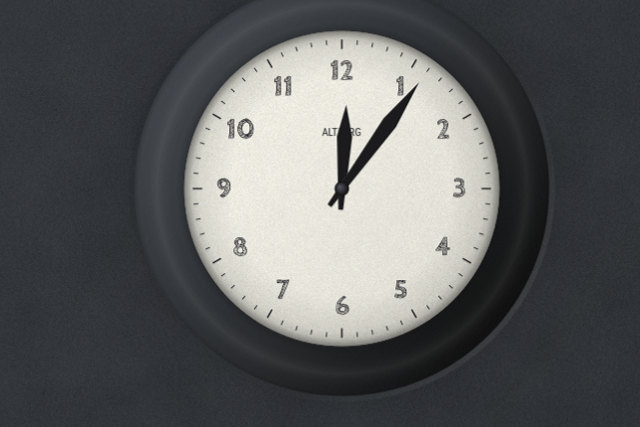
12:06
